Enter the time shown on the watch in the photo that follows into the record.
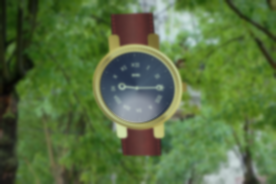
9:15
